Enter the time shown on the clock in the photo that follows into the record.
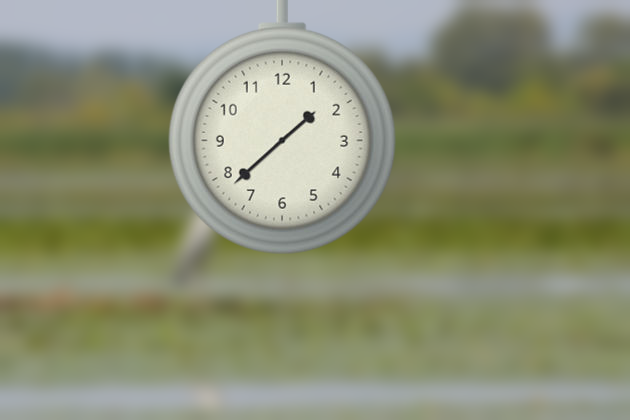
1:38
